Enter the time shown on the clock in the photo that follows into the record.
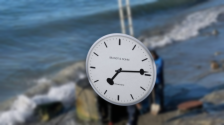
7:14
